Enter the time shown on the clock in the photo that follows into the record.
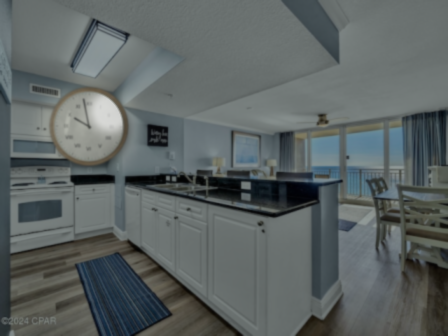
9:58
